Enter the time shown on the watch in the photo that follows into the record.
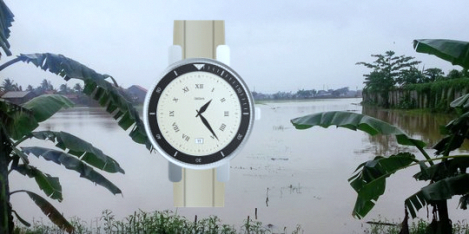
1:24
